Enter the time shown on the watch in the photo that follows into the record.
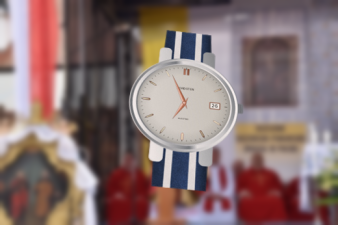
6:56
